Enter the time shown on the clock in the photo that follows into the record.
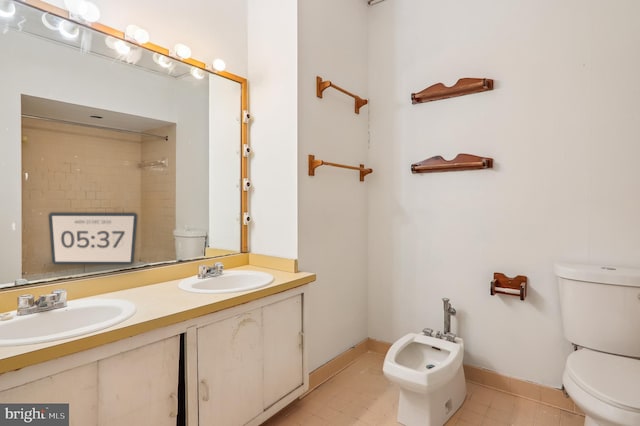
5:37
